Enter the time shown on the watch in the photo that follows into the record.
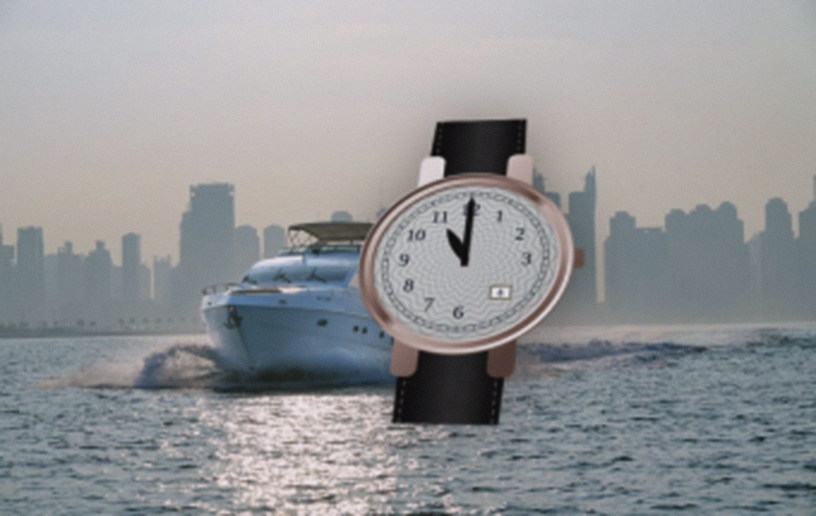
11:00
